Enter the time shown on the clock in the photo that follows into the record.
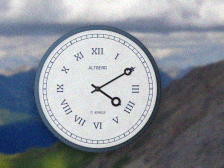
4:10
